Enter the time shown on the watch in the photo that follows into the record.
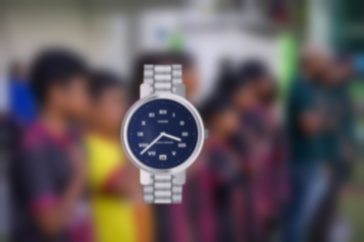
3:38
